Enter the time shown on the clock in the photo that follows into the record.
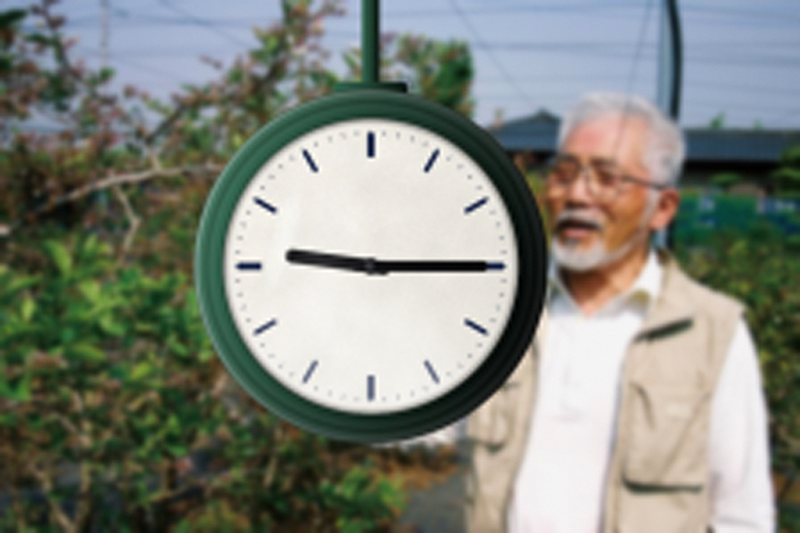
9:15
